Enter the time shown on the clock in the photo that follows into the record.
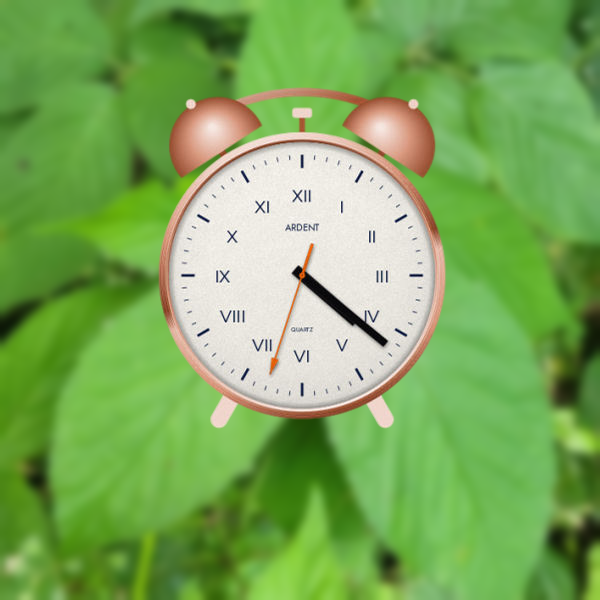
4:21:33
